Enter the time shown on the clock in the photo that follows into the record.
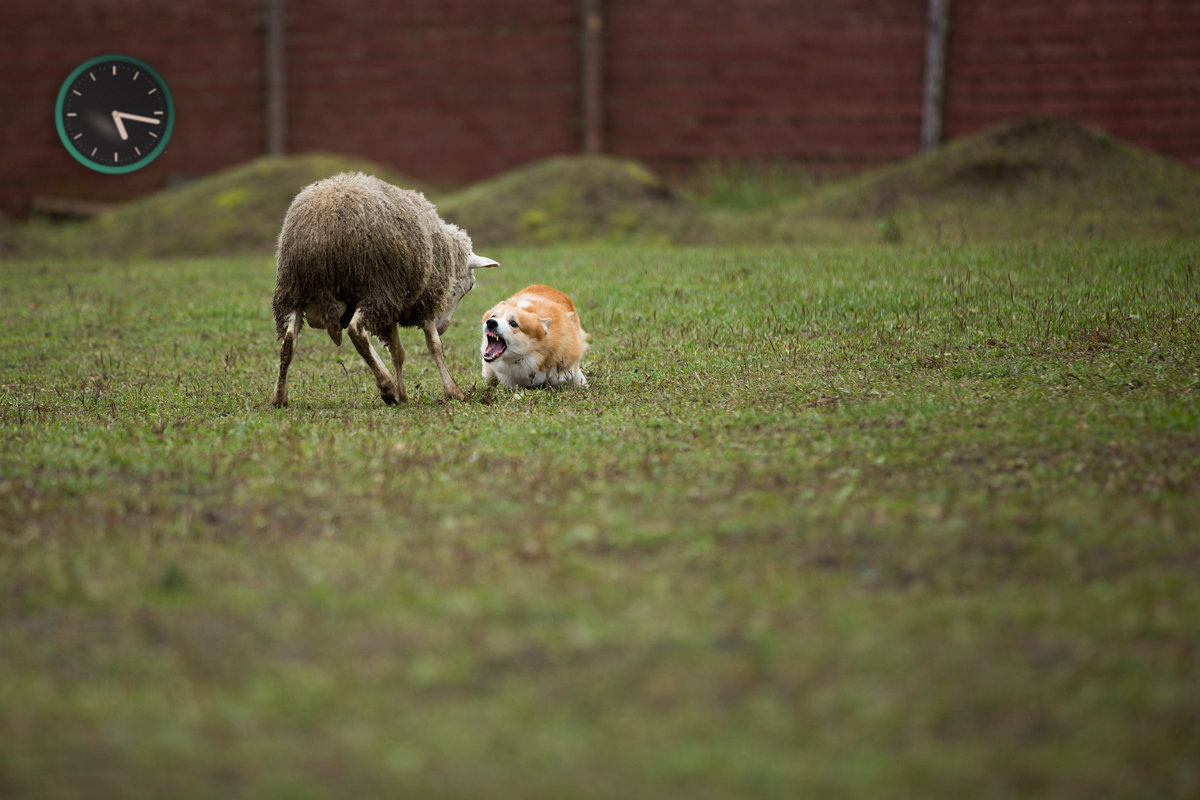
5:17
